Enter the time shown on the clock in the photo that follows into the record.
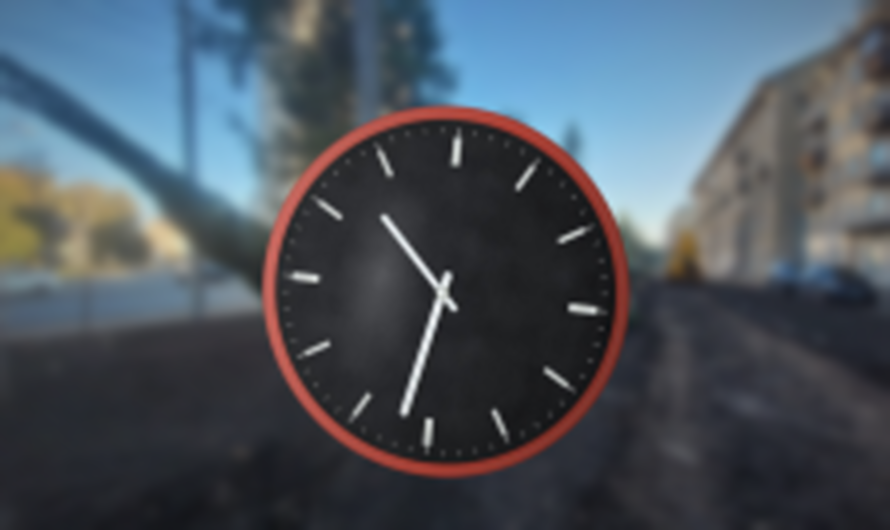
10:32
